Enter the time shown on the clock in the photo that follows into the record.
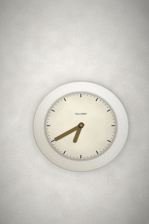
6:40
